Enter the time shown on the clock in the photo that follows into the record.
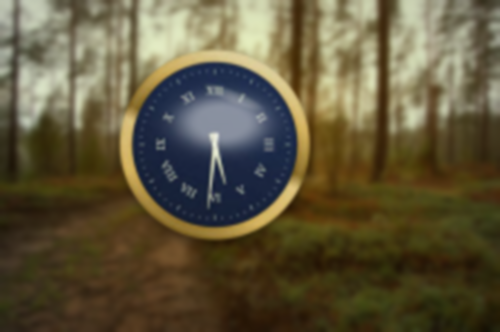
5:31
